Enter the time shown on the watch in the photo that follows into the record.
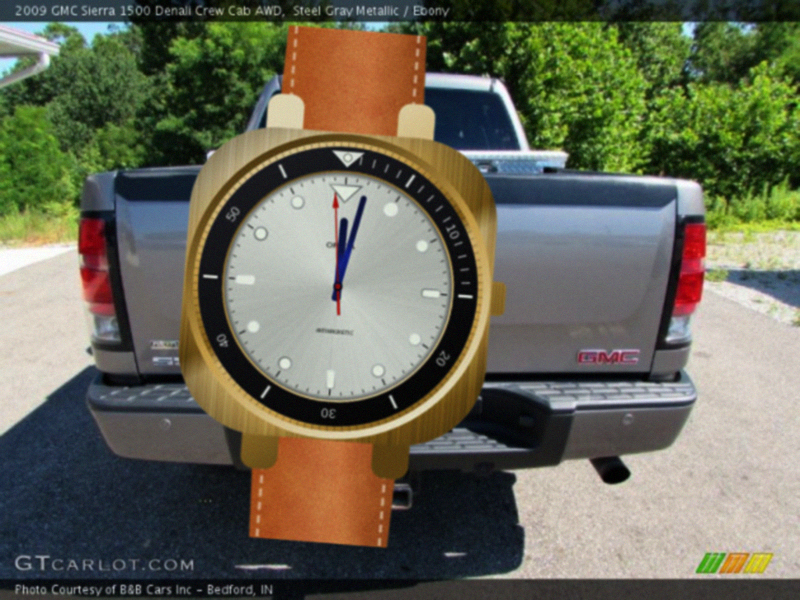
12:01:59
